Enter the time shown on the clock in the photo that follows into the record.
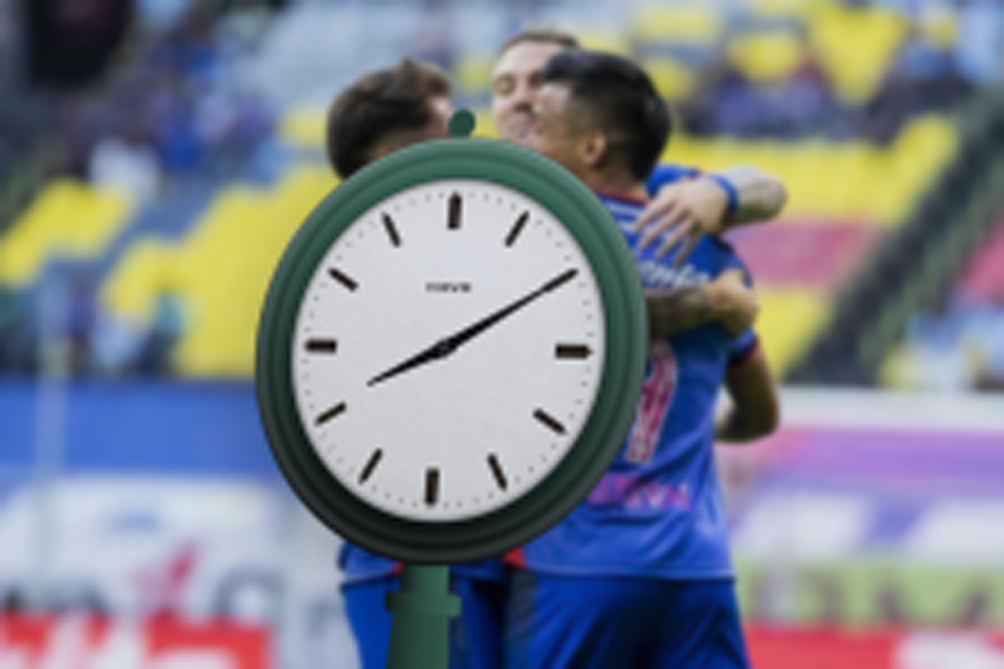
8:10
